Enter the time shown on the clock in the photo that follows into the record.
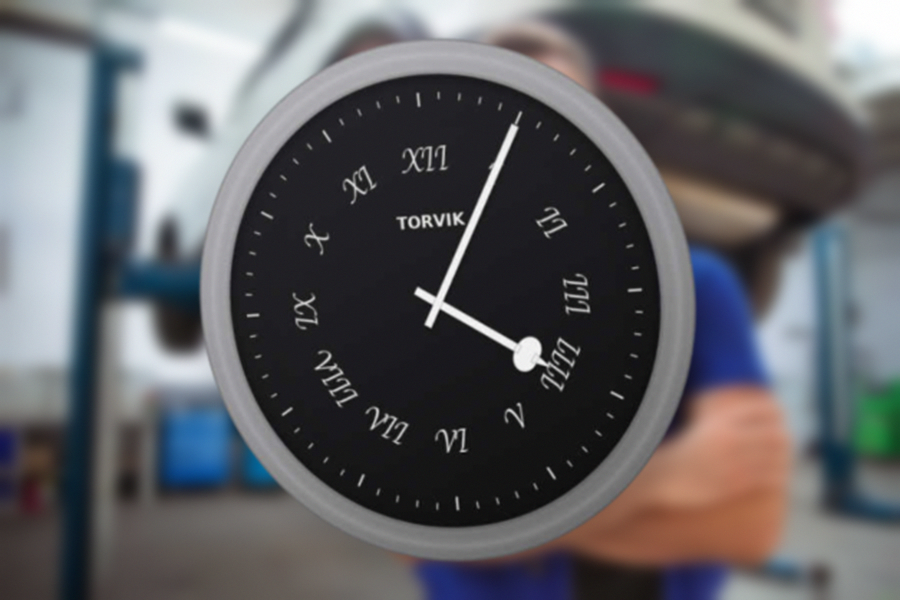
4:05
